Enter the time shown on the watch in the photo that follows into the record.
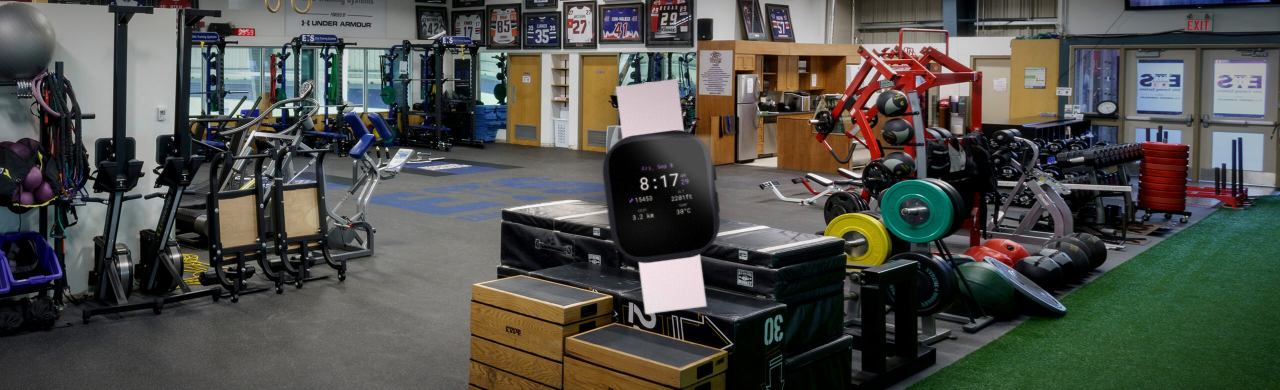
8:17
